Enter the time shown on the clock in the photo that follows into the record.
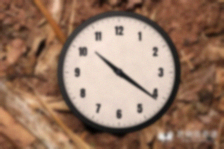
10:21
